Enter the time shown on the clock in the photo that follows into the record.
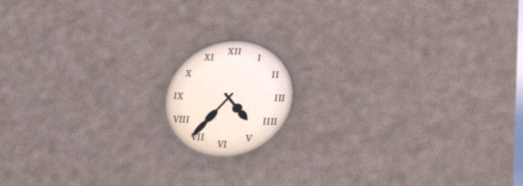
4:36
